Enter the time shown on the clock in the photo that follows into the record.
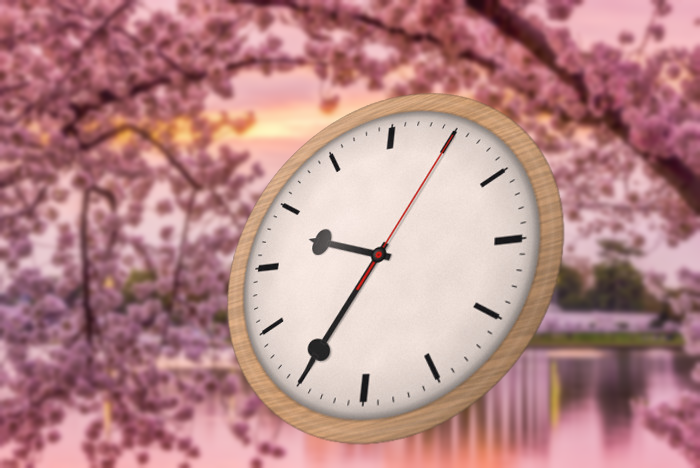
9:35:05
